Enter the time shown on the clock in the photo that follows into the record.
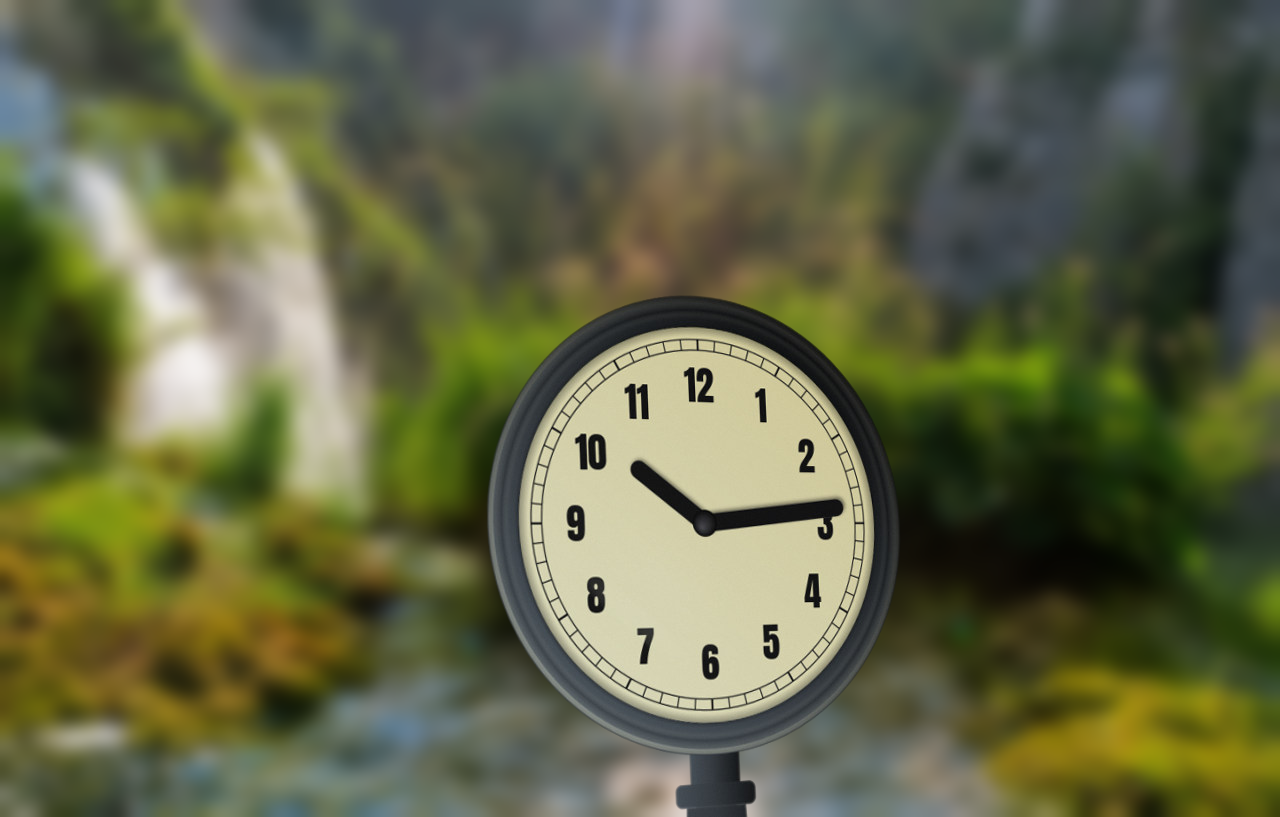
10:14
